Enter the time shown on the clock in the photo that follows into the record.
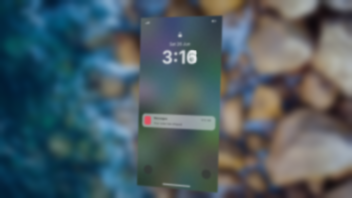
3:16
